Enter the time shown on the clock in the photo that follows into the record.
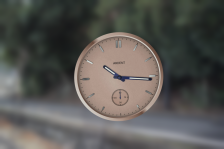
10:16
